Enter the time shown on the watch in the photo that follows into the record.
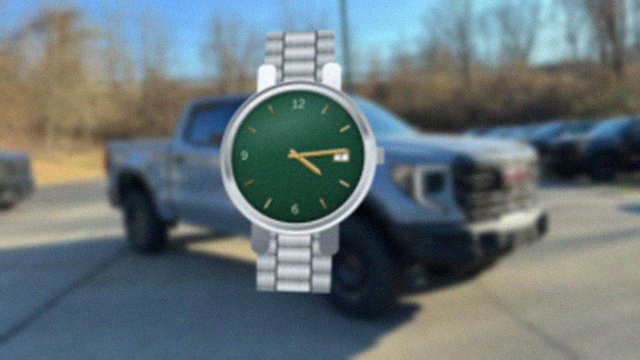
4:14
